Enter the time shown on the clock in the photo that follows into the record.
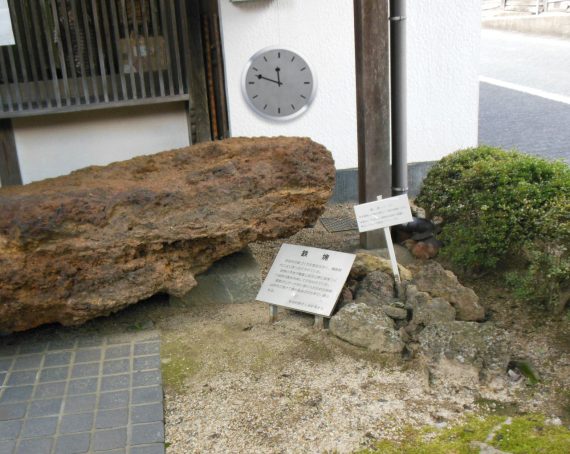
11:48
